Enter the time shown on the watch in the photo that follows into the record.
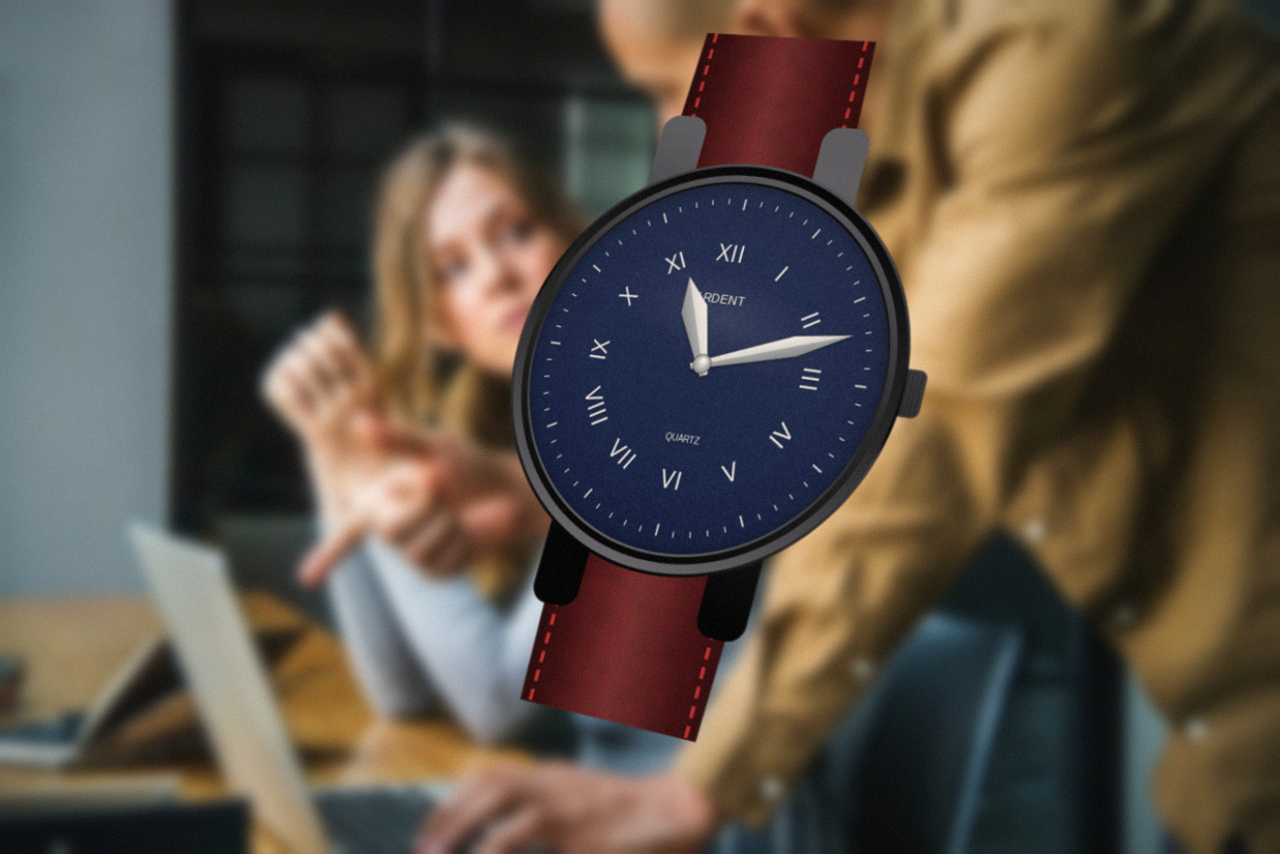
11:12
